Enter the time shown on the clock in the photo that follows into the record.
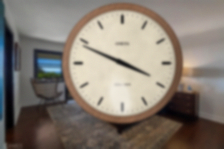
3:49
